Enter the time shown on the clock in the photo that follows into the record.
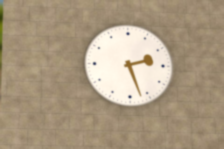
2:27
